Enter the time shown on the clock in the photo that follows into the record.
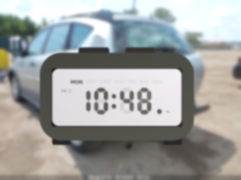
10:48
